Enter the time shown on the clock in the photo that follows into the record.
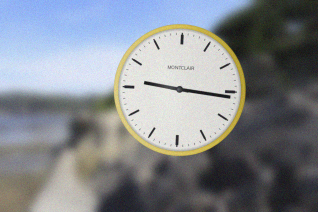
9:16
